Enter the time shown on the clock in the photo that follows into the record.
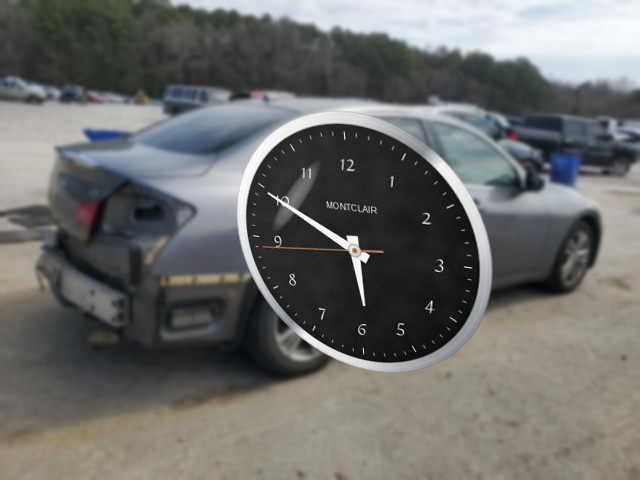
5:49:44
